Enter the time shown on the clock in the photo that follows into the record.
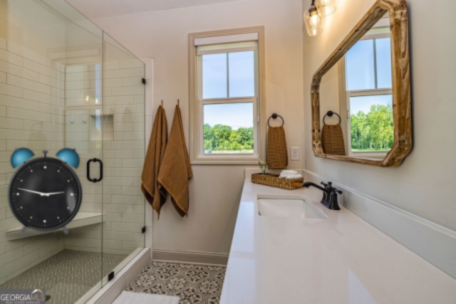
2:47
